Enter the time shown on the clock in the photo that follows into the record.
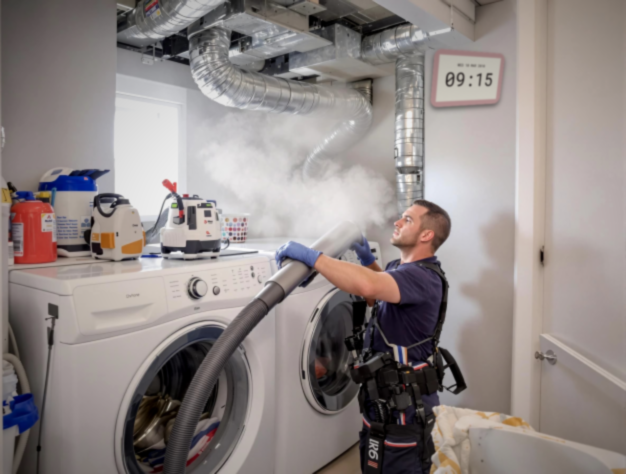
9:15
